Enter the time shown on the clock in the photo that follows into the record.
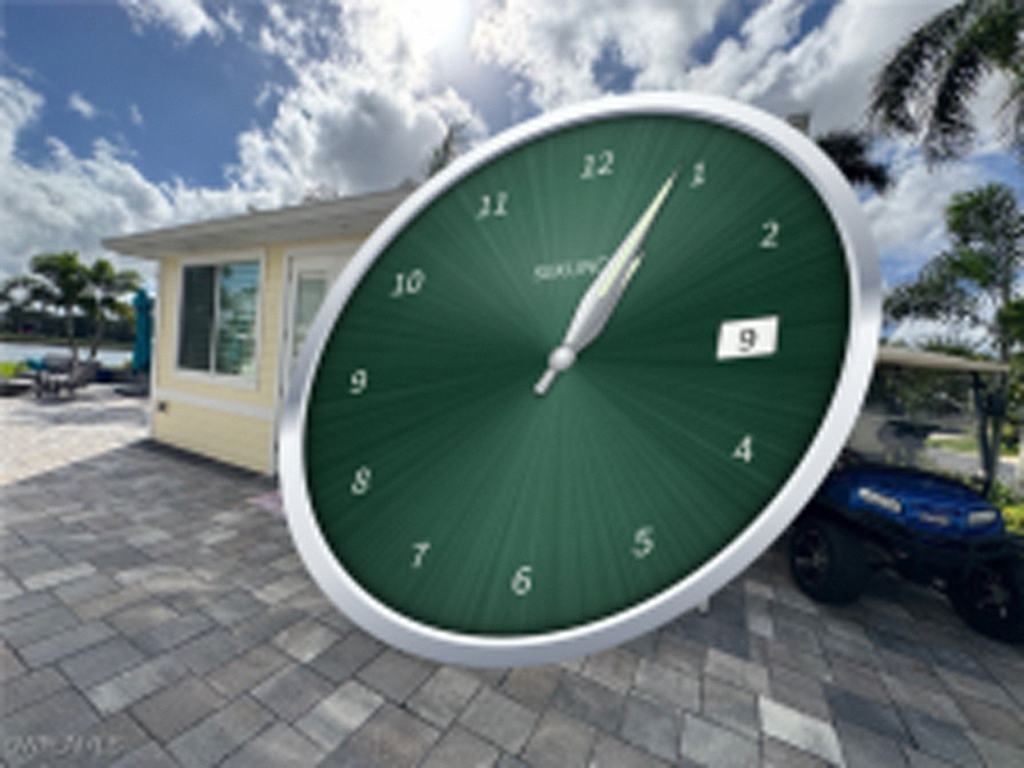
1:04
